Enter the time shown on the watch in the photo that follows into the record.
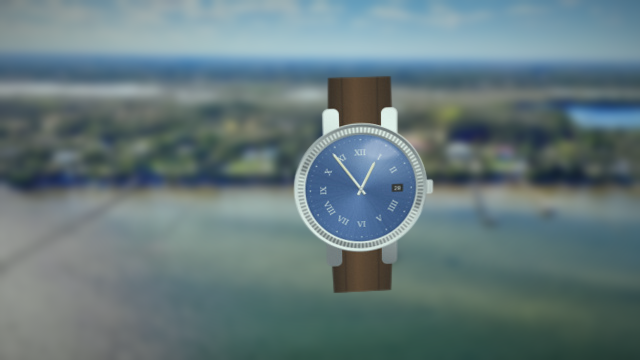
12:54
